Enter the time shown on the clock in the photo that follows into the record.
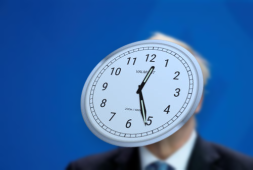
12:26
